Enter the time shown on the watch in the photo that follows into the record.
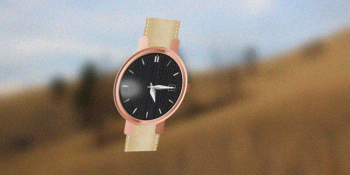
5:15
